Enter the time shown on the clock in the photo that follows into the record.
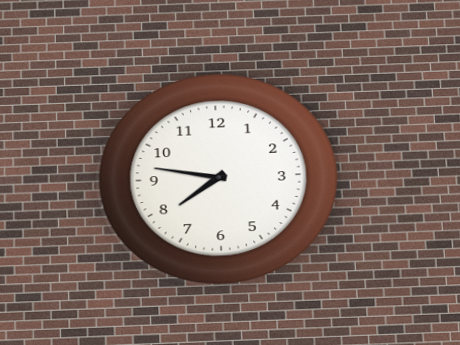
7:47
